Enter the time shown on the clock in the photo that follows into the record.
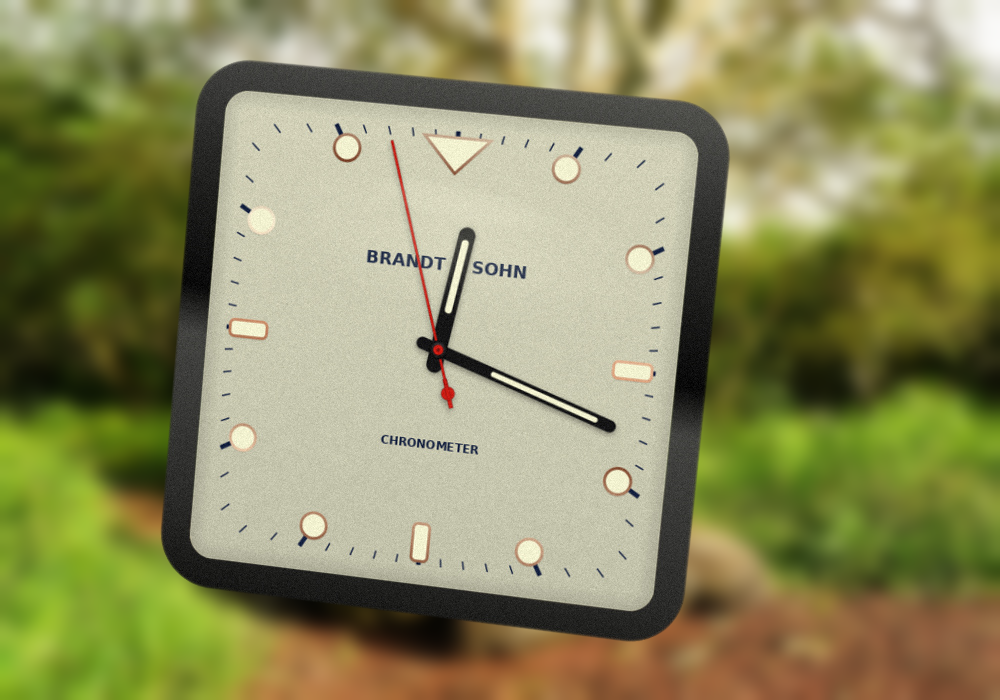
12:17:57
